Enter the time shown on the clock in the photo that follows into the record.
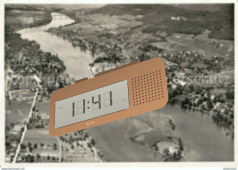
11:41
